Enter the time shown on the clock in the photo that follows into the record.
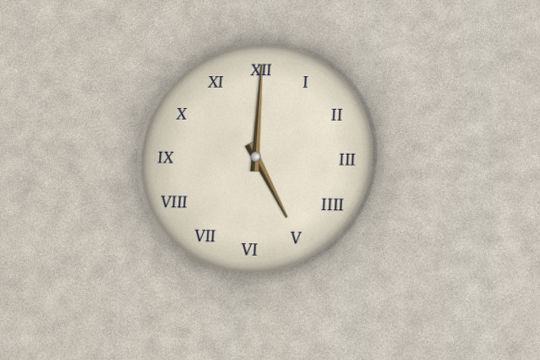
5:00
